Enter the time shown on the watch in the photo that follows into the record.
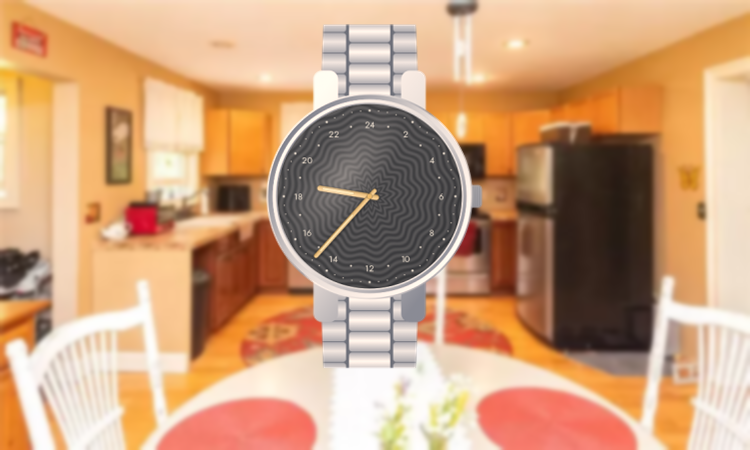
18:37
